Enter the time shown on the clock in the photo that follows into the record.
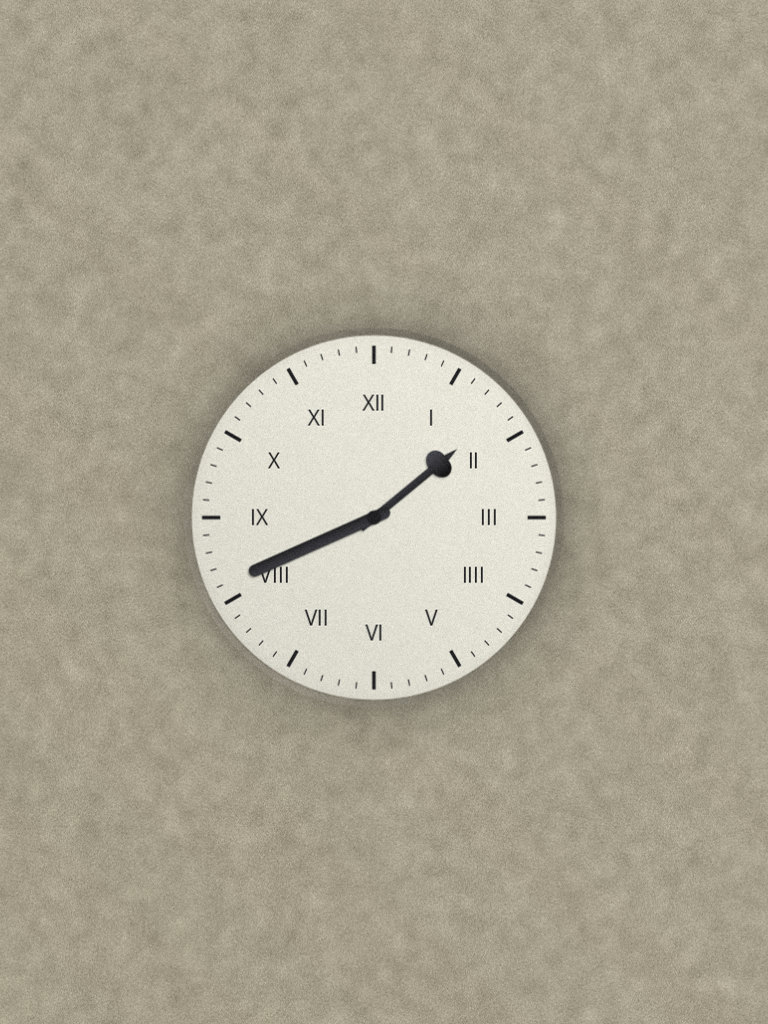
1:41
